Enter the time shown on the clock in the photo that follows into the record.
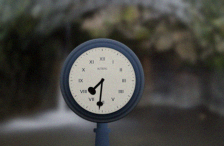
7:31
